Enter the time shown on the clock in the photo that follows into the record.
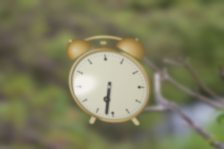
6:32
